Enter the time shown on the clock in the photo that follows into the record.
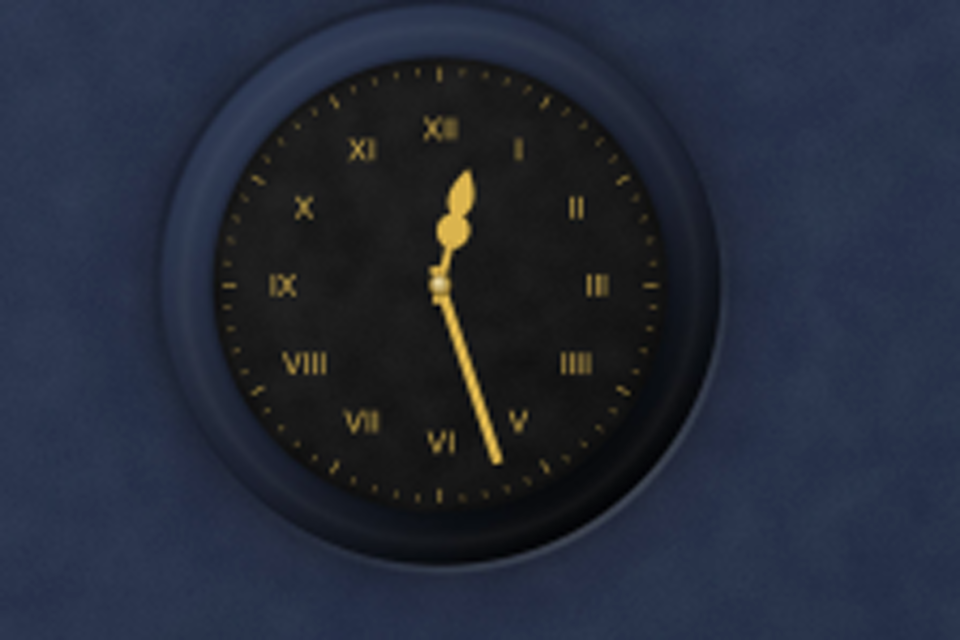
12:27
